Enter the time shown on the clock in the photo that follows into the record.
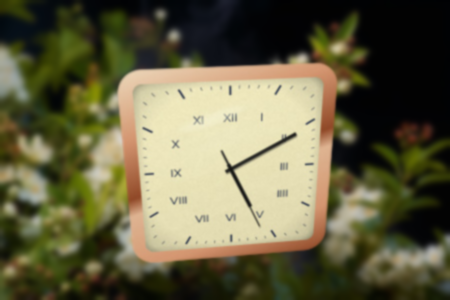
5:10:26
